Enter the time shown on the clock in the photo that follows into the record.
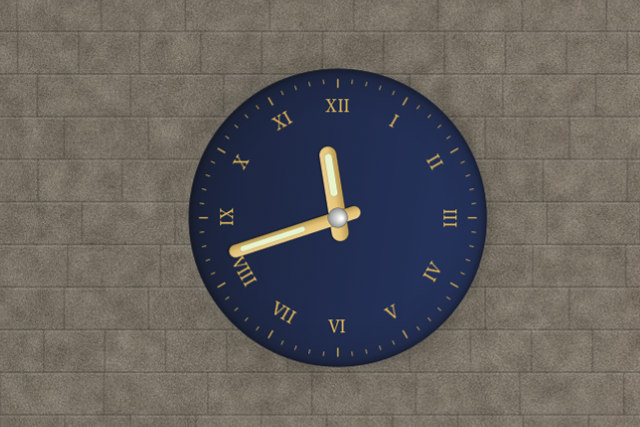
11:42
